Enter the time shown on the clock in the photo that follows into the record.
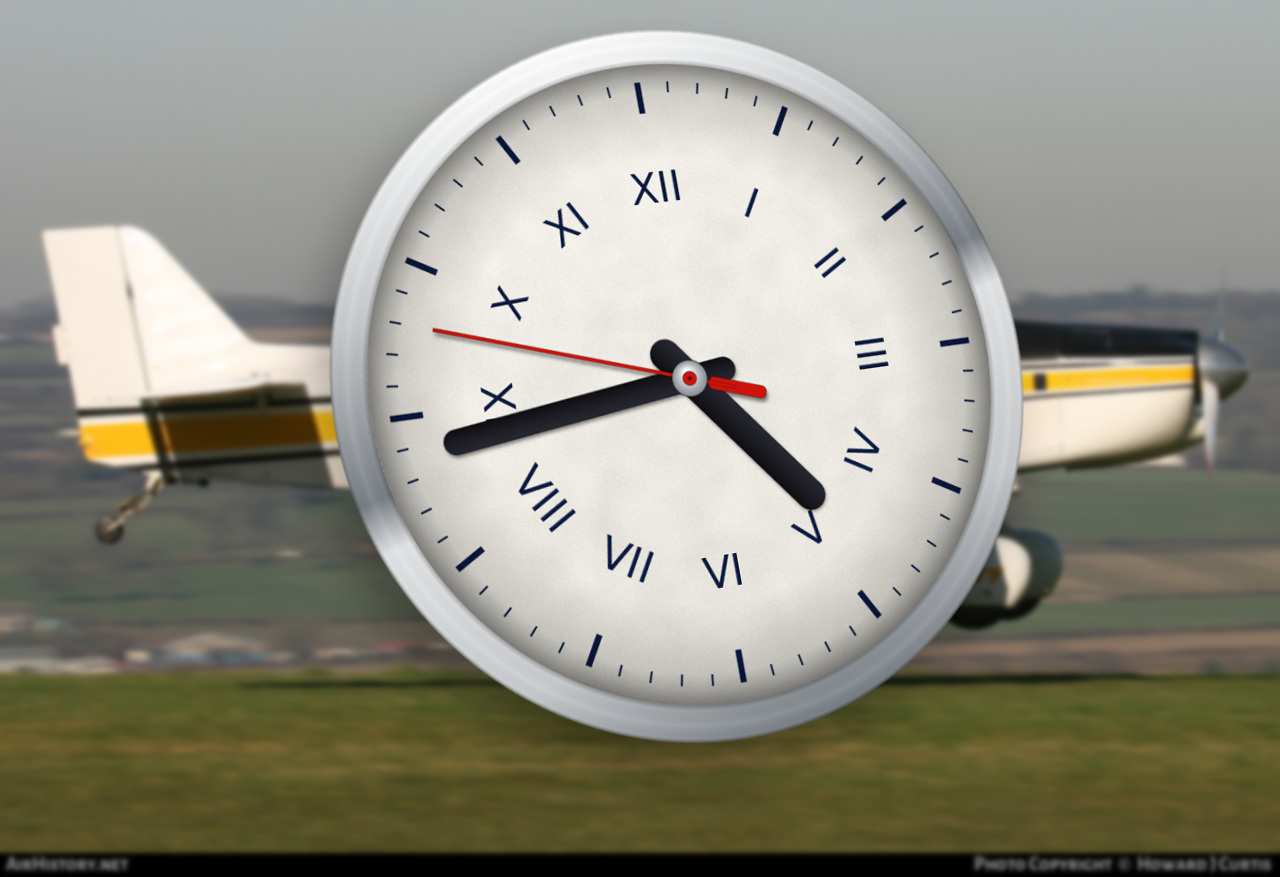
4:43:48
